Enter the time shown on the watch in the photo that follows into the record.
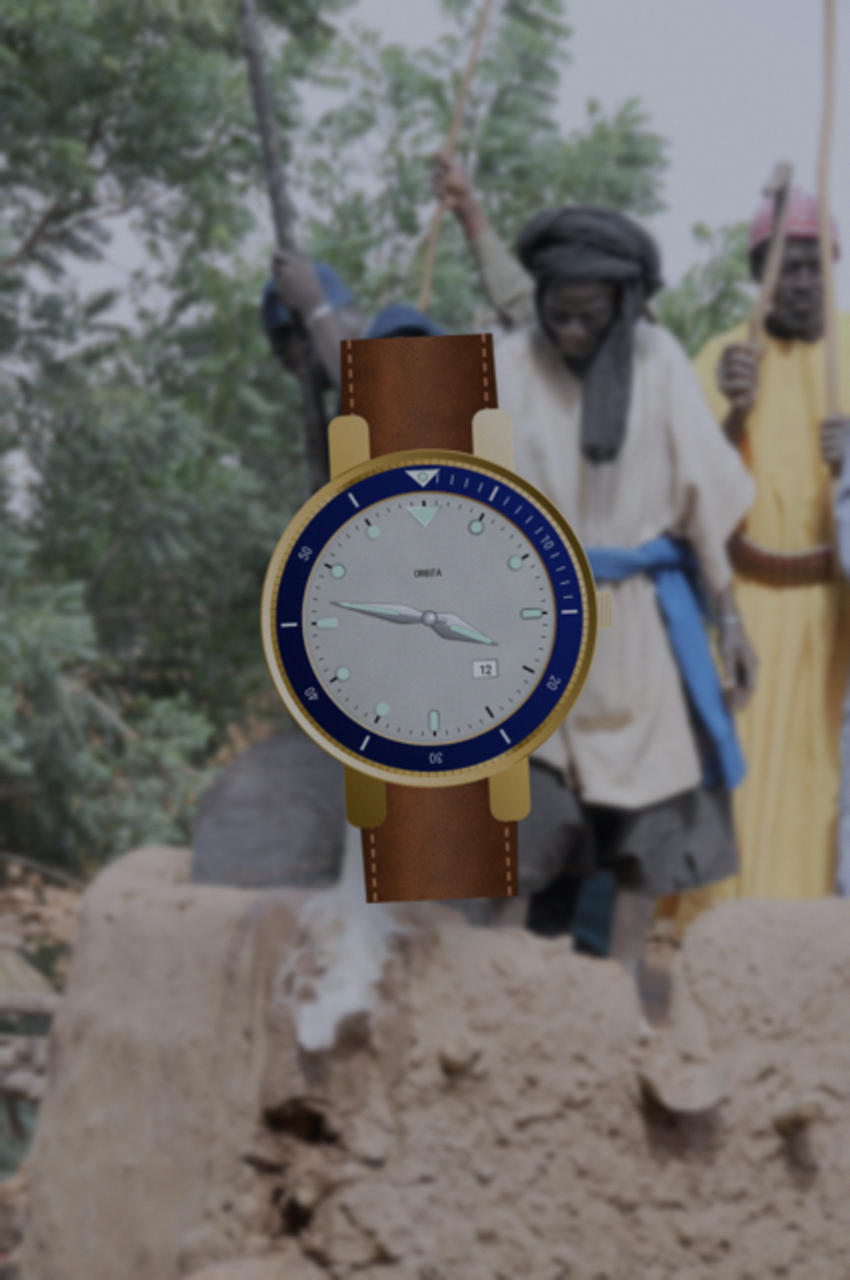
3:47
